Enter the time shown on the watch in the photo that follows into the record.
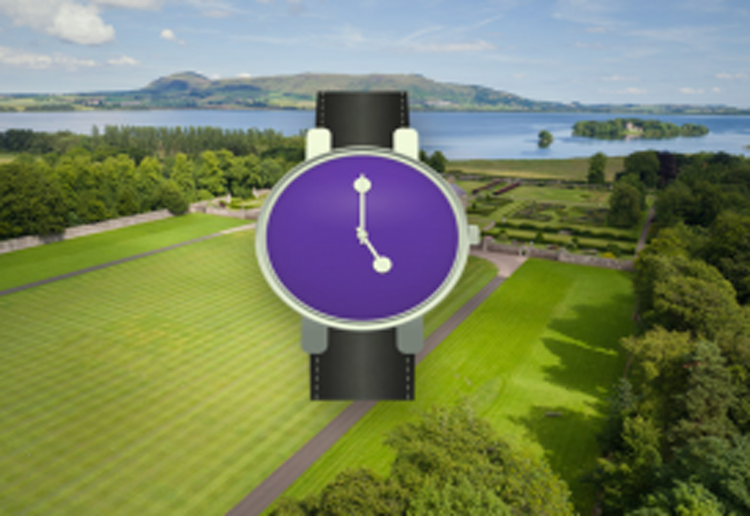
5:00
